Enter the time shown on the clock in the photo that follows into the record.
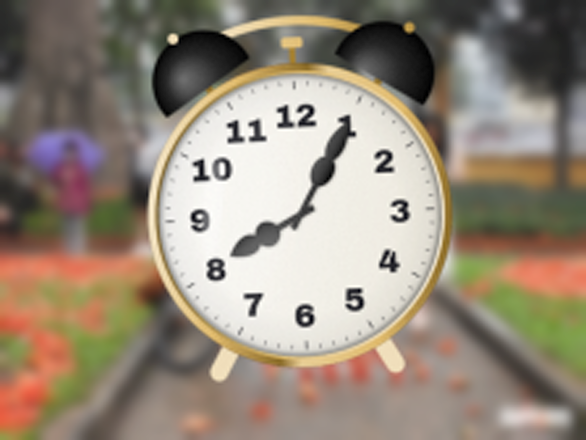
8:05
